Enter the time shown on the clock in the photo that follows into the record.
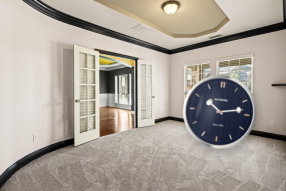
10:13
